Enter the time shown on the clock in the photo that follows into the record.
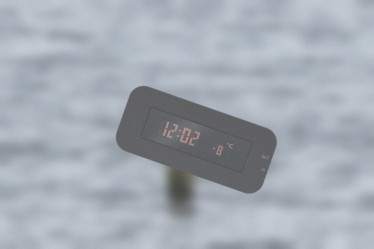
12:02
